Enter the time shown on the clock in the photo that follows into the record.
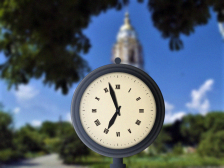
6:57
